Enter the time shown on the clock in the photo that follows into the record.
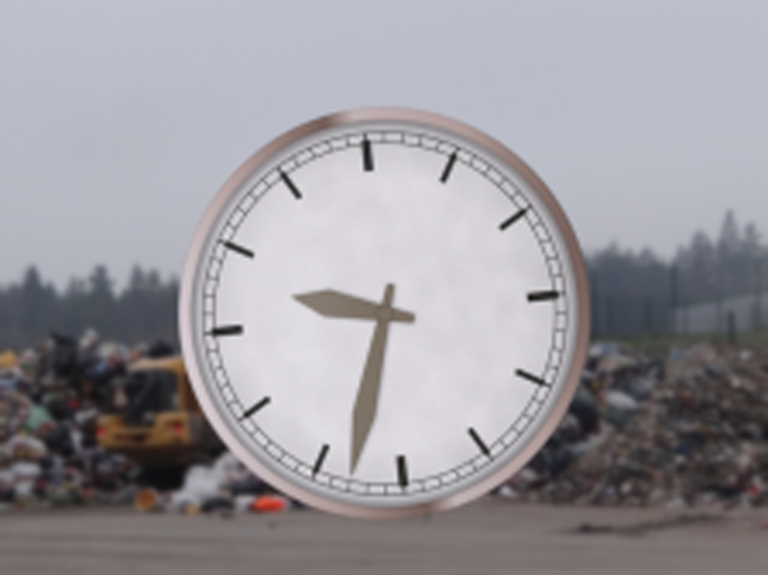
9:33
